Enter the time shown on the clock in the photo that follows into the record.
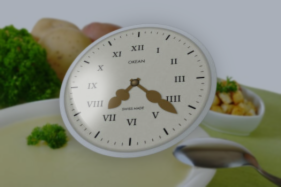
7:22
